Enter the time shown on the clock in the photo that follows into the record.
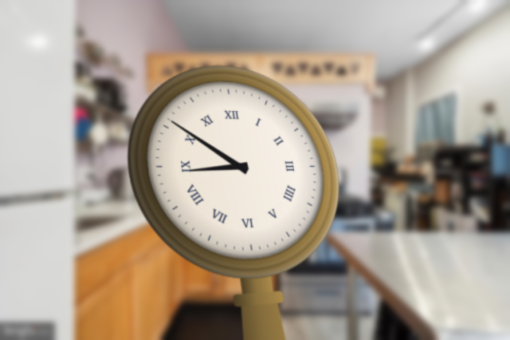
8:51
